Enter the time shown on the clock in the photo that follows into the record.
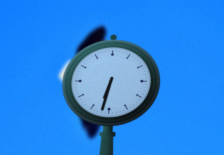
6:32
